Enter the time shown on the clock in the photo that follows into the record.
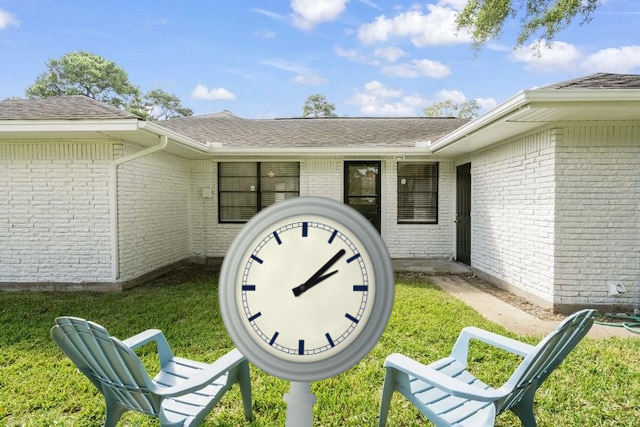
2:08
